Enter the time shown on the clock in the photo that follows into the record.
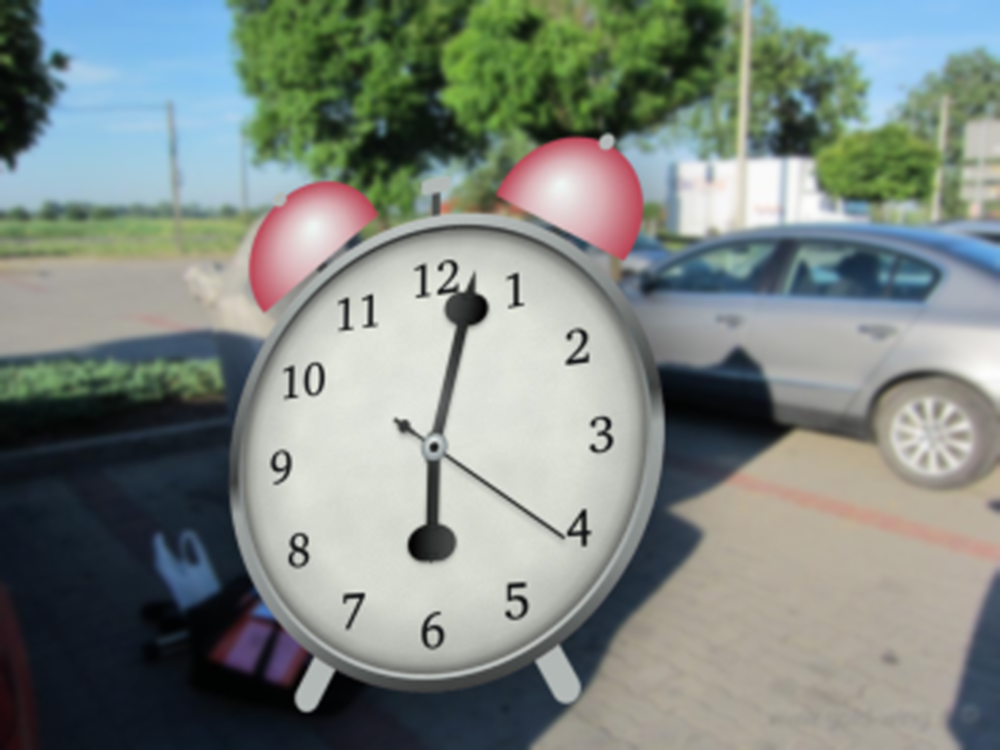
6:02:21
